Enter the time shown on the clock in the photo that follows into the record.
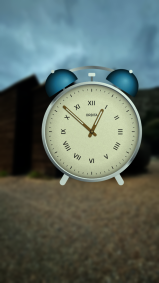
12:52
